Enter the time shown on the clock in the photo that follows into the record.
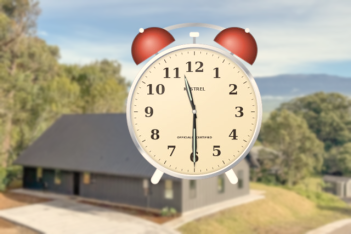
11:30
